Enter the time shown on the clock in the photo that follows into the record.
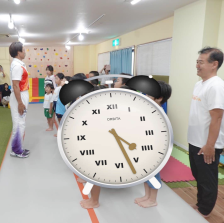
4:27
